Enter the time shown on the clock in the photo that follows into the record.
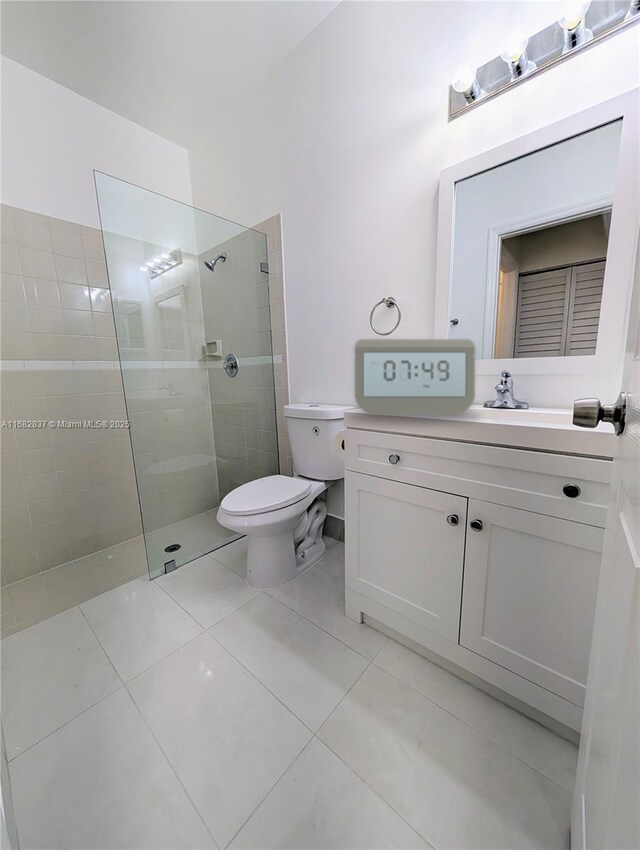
7:49
